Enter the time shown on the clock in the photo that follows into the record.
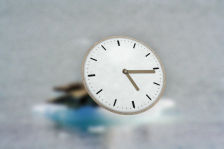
5:16
